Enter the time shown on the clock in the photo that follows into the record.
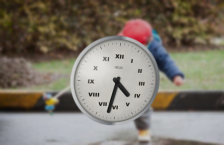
4:32
